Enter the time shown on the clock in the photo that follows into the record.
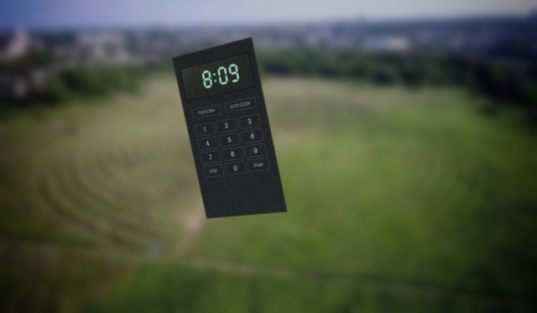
8:09
